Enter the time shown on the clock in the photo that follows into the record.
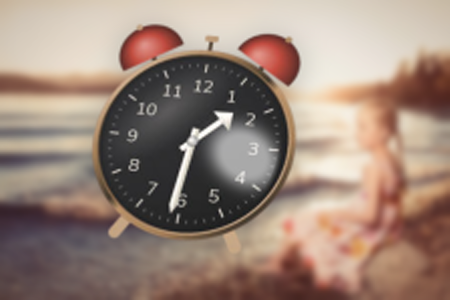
1:31
